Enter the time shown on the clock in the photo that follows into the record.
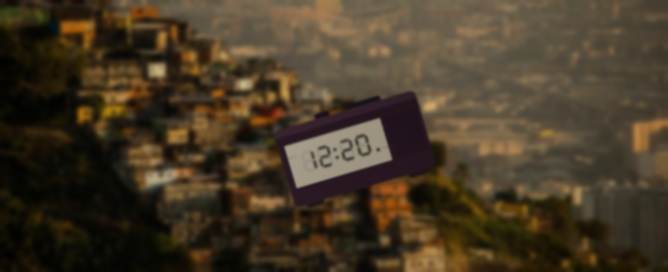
12:20
